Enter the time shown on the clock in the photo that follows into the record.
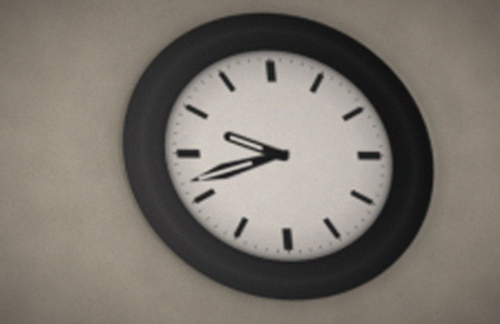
9:42
